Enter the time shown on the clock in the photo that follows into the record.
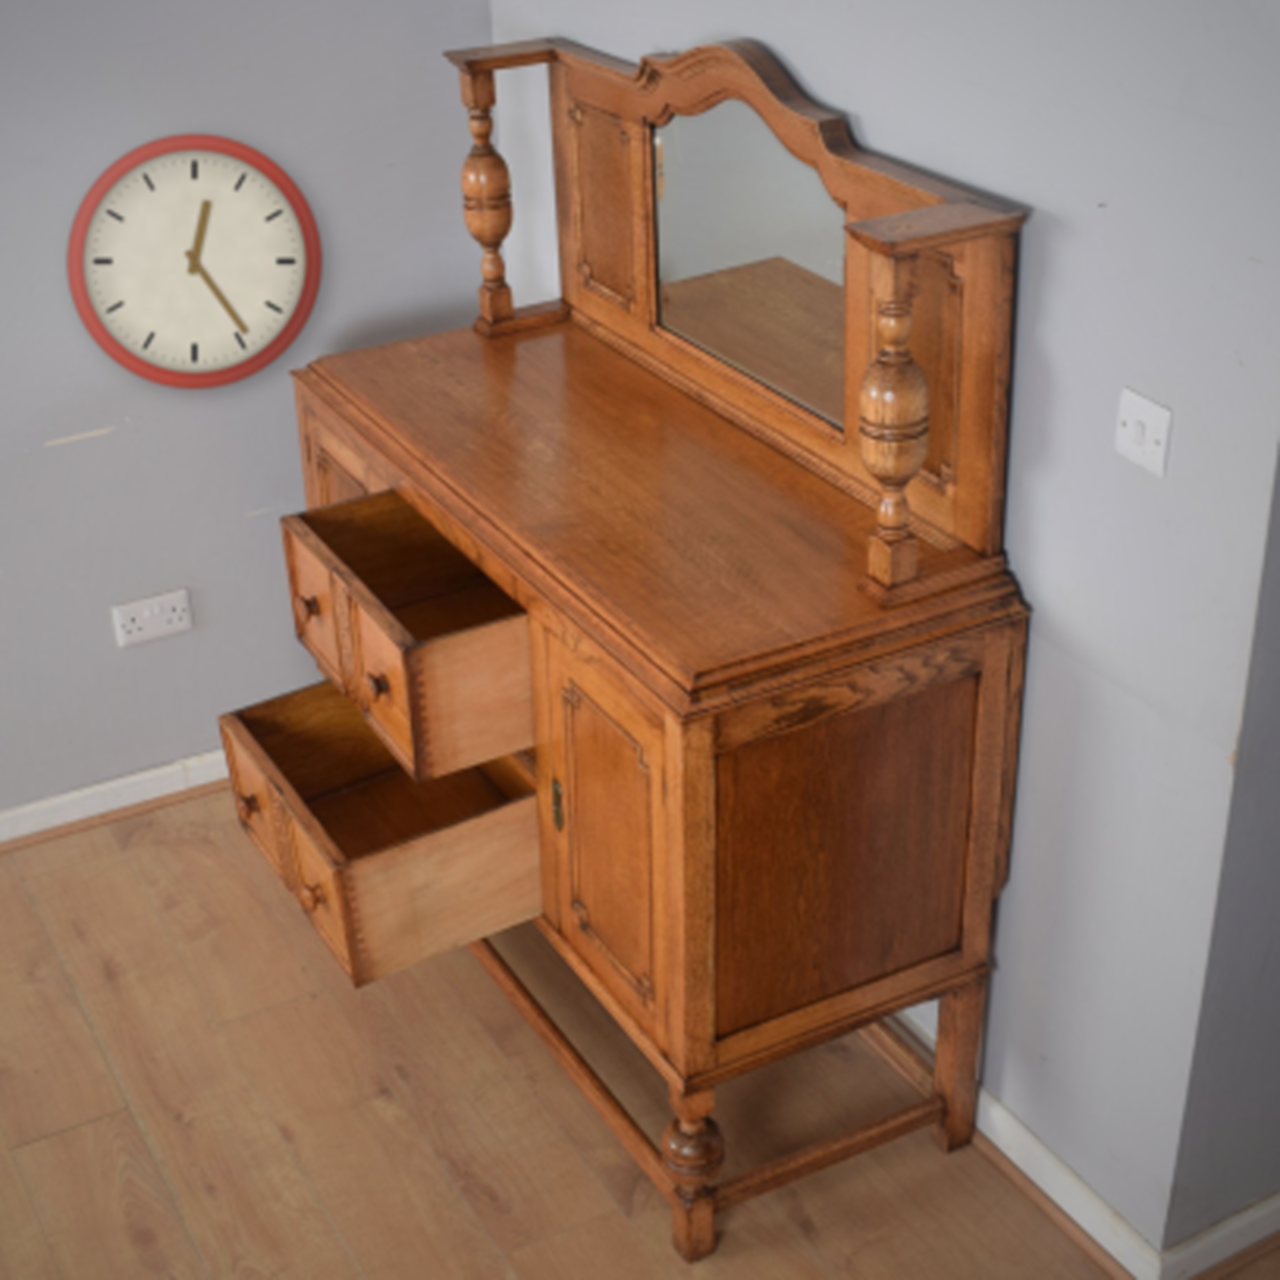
12:24
